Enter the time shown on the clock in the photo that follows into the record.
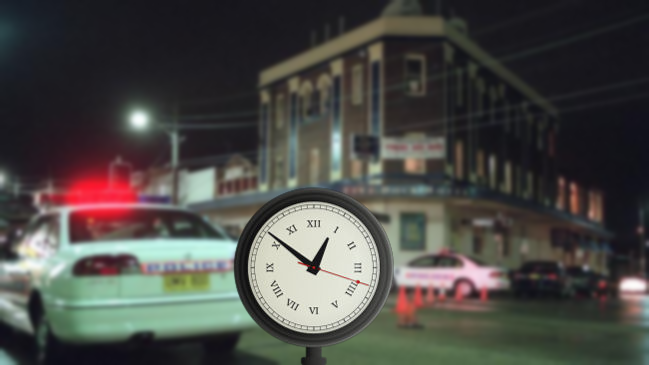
12:51:18
